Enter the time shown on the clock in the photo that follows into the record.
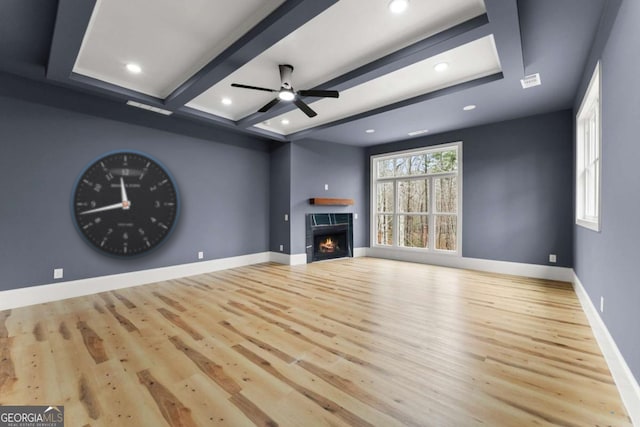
11:43
